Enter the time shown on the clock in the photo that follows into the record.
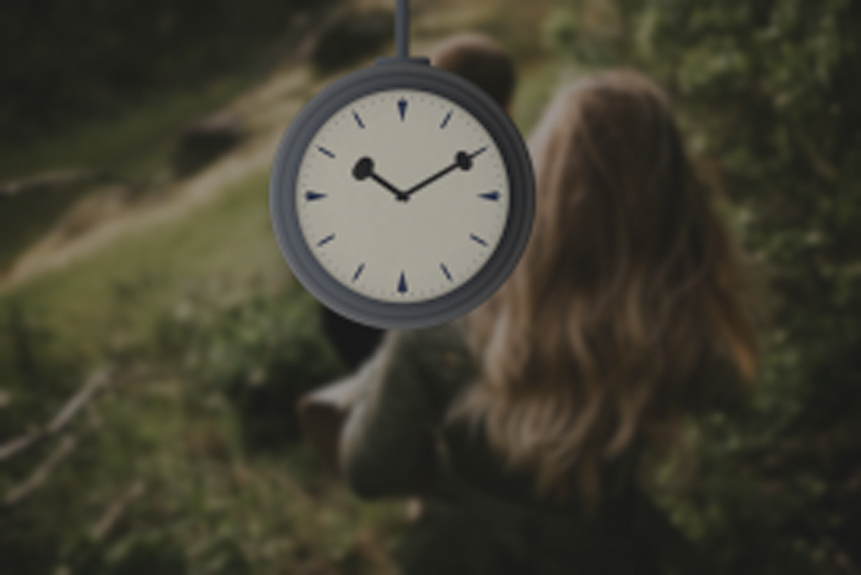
10:10
